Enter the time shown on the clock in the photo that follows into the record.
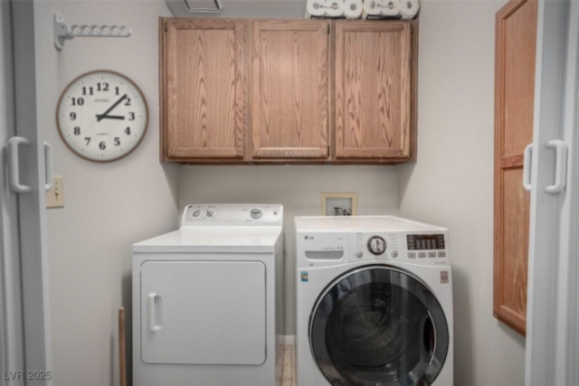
3:08
